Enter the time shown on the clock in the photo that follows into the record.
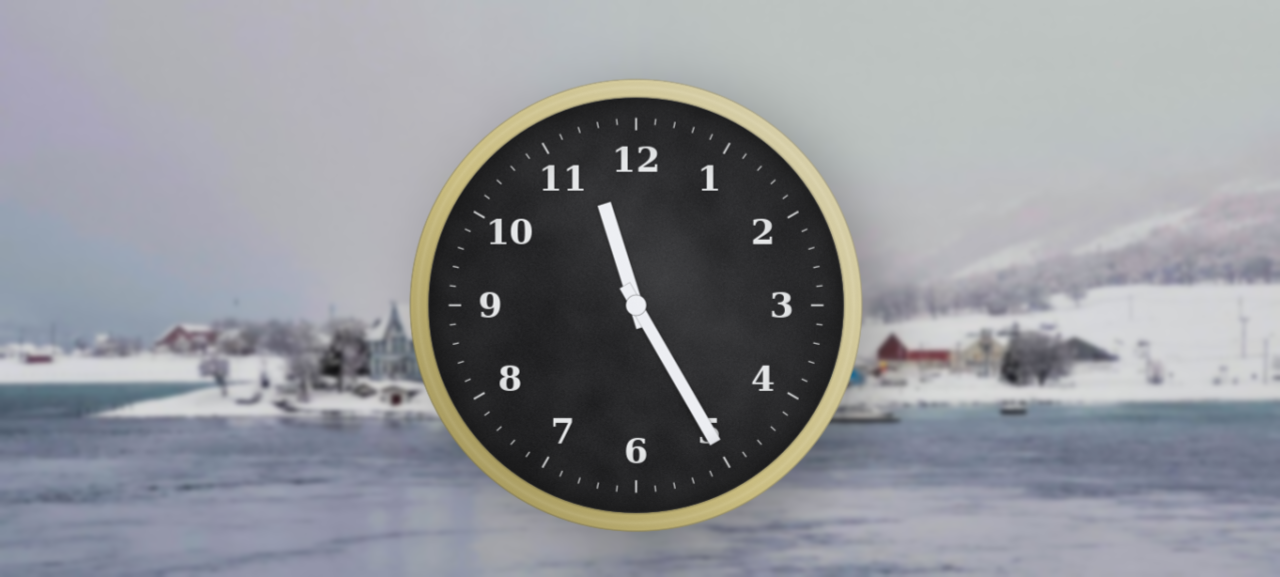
11:25
